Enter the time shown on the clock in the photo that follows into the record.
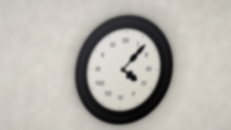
4:07
